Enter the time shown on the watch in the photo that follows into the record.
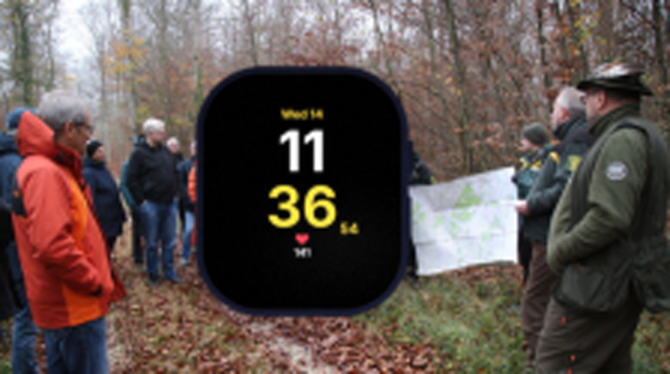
11:36
